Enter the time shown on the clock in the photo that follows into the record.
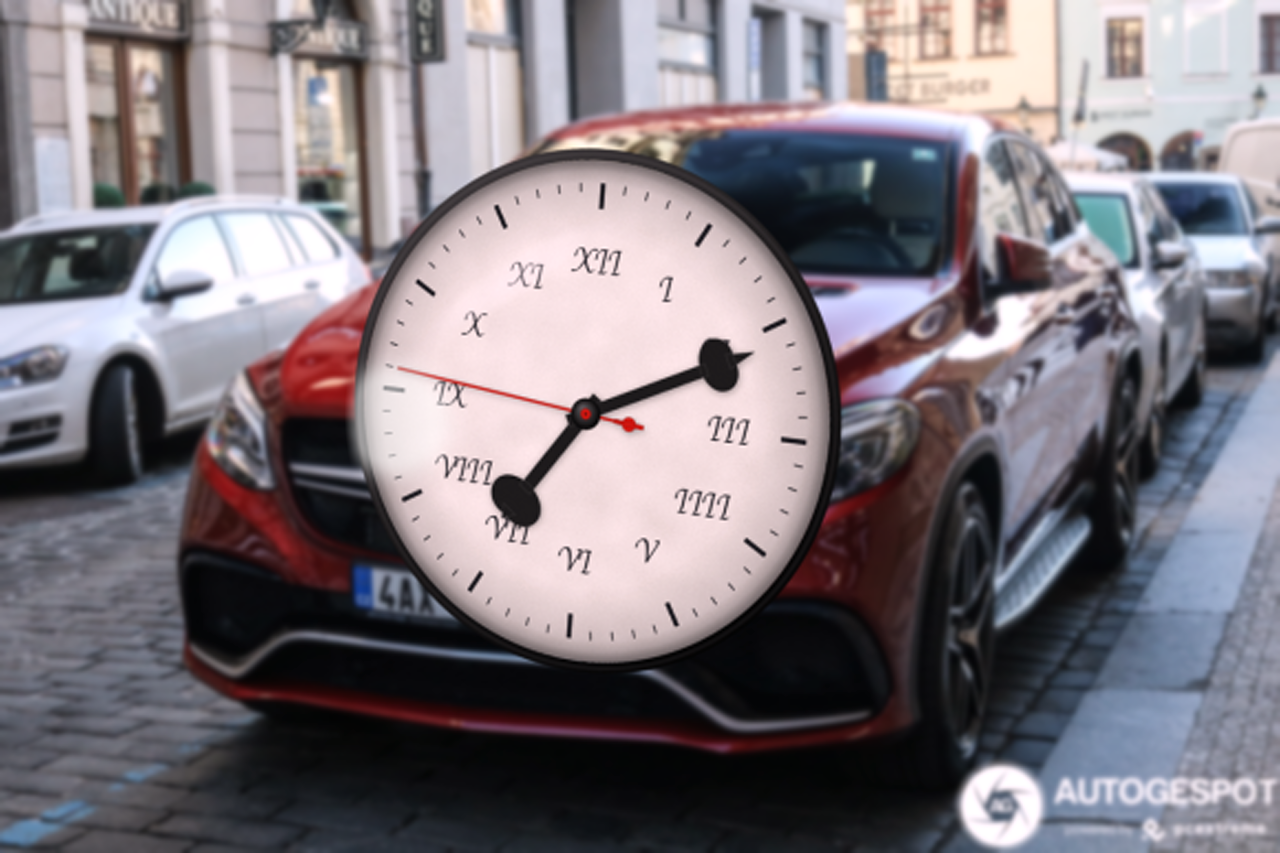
7:10:46
